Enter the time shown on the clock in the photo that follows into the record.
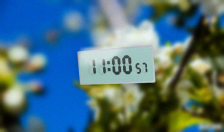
11:00:57
